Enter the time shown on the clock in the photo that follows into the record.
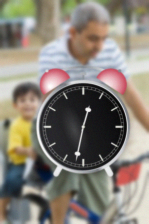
12:32
